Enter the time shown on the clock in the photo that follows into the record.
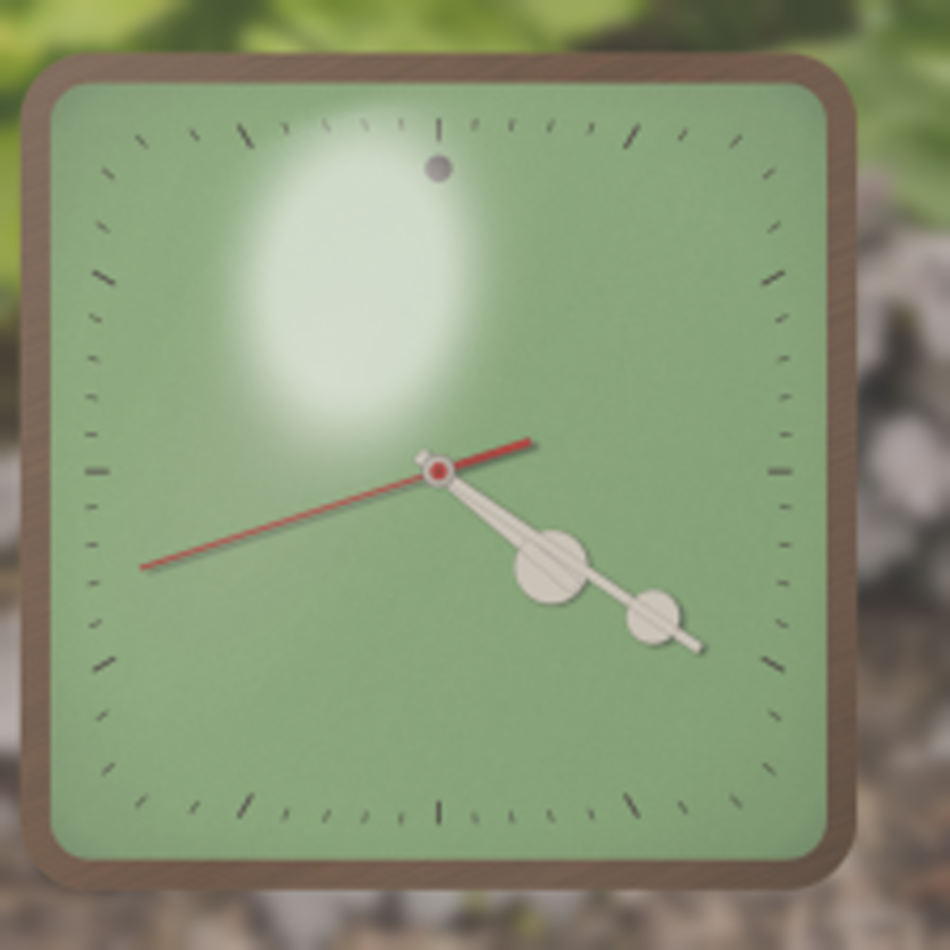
4:20:42
